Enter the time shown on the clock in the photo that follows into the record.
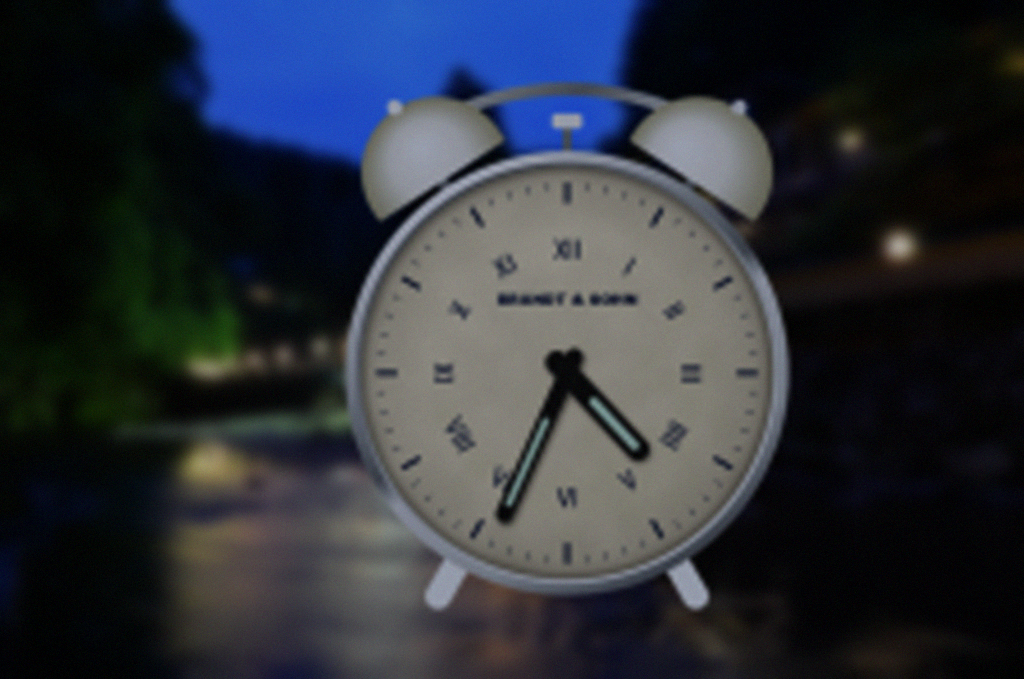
4:34
